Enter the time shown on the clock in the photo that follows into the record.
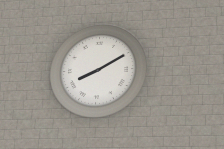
8:10
